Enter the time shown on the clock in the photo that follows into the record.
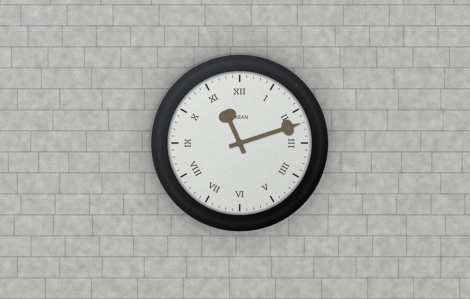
11:12
